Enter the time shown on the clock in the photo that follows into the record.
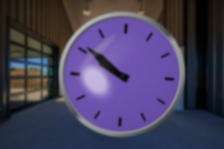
9:51
